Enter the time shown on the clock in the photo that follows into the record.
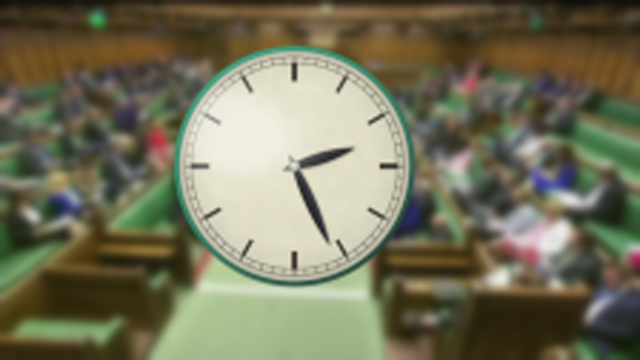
2:26
